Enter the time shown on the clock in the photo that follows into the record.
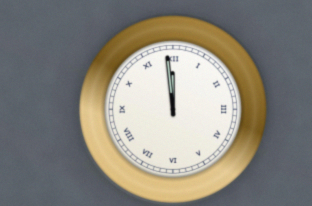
11:59
